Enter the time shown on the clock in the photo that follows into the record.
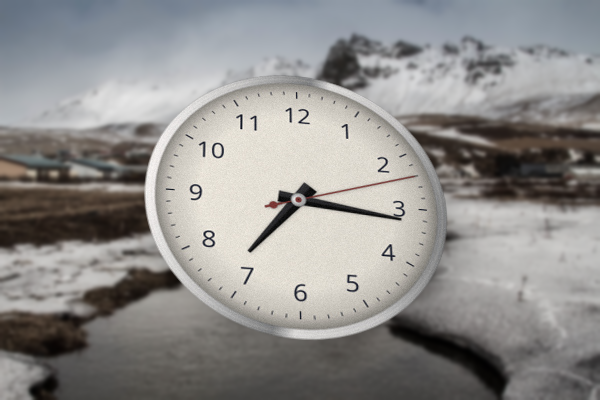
7:16:12
